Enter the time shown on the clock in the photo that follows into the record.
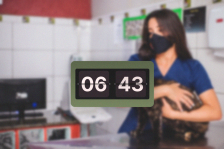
6:43
